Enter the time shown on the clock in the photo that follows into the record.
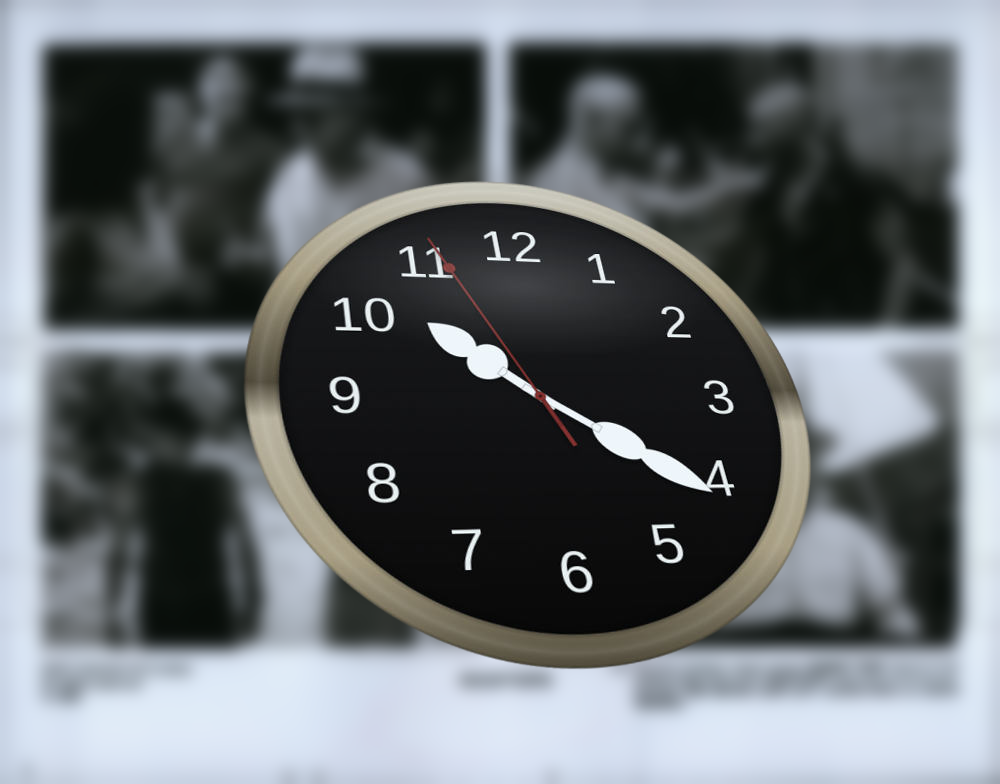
10:20:56
